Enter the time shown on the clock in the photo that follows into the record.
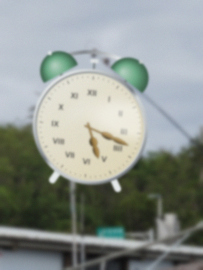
5:18
